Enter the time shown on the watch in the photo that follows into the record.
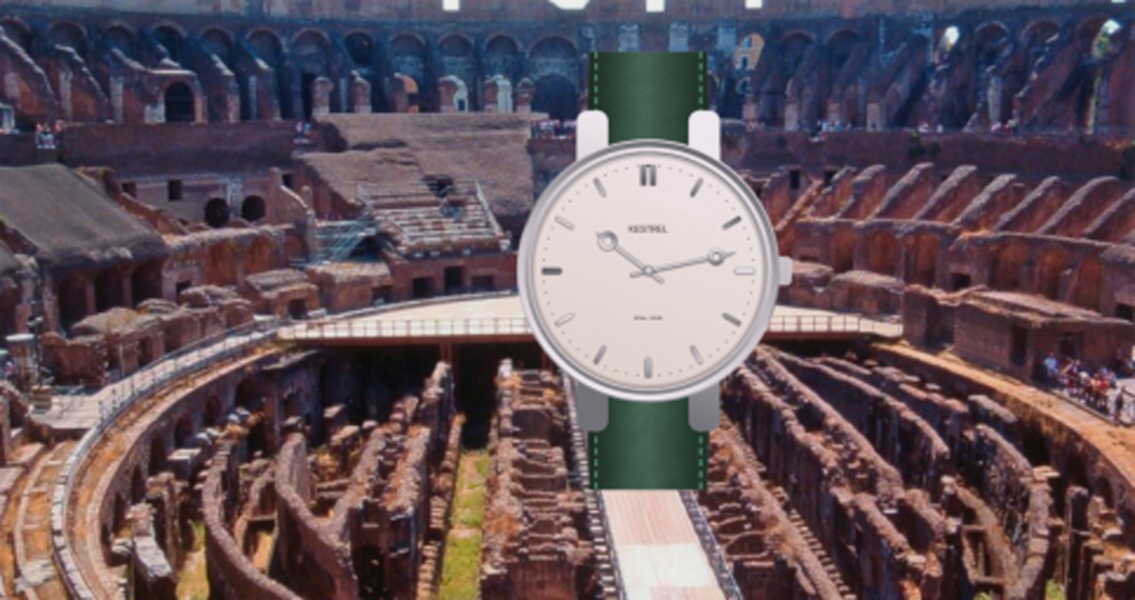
10:13
